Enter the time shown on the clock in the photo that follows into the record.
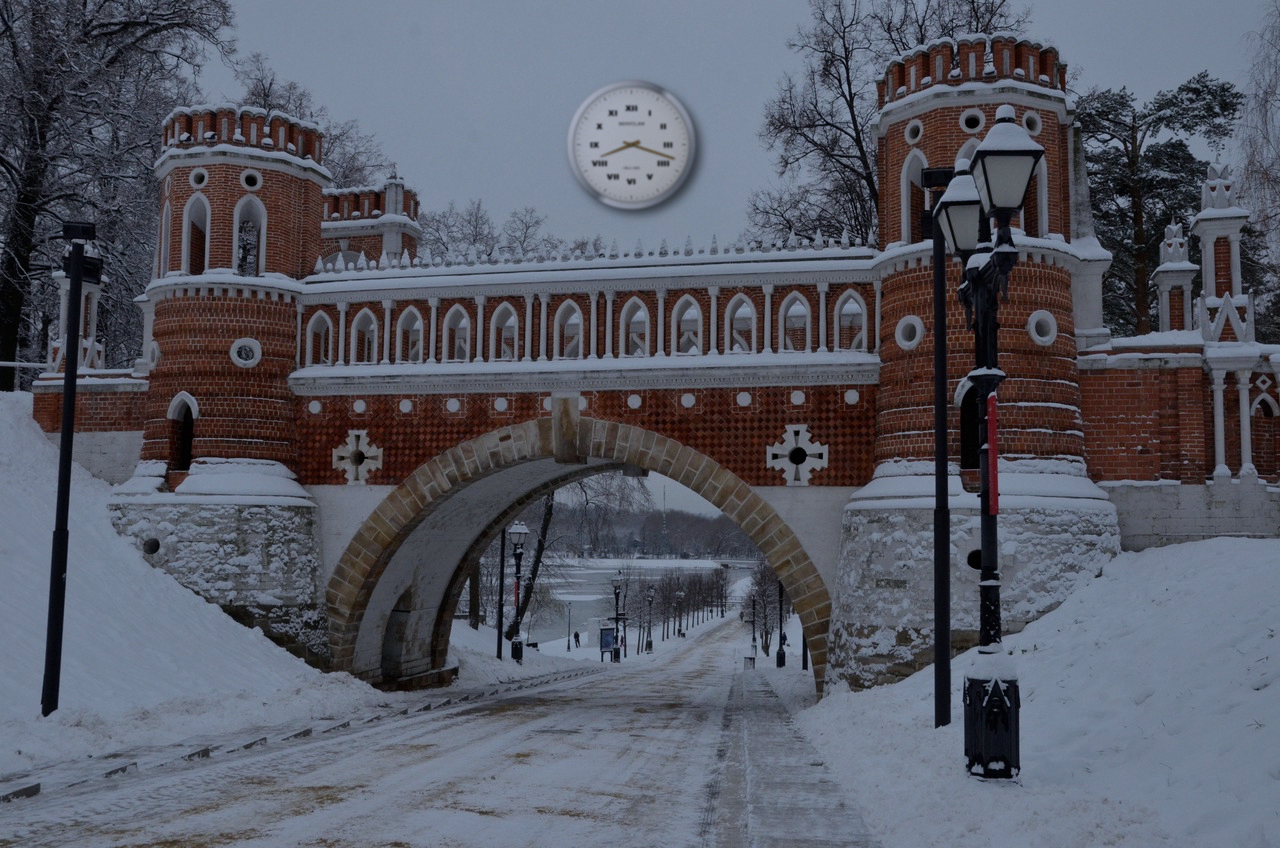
8:18
